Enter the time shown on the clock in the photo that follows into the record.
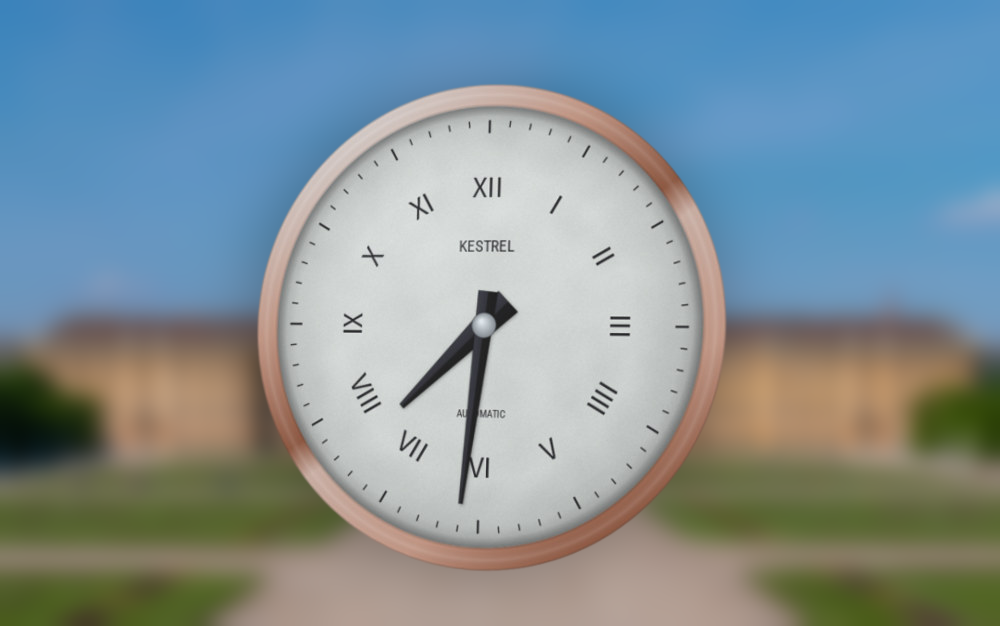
7:31
